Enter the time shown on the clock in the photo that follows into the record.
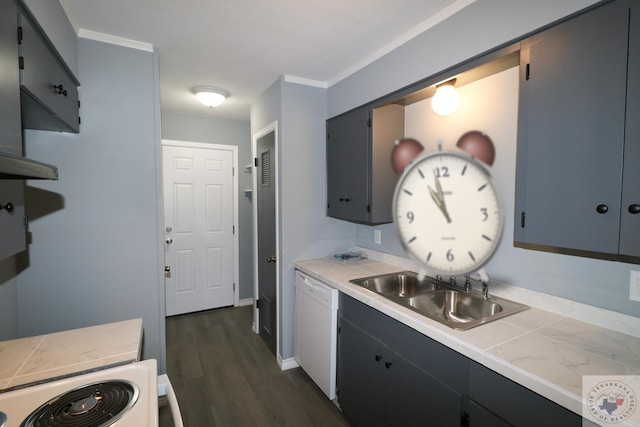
10:58
